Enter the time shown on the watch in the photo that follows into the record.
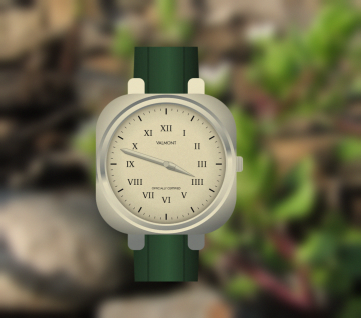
3:48
